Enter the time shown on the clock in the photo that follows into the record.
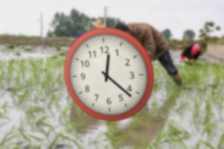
12:22
